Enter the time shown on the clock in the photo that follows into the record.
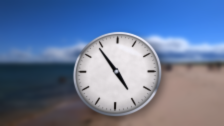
4:54
